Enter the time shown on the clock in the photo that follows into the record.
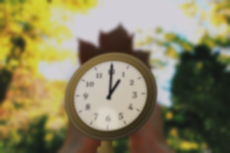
1:00
